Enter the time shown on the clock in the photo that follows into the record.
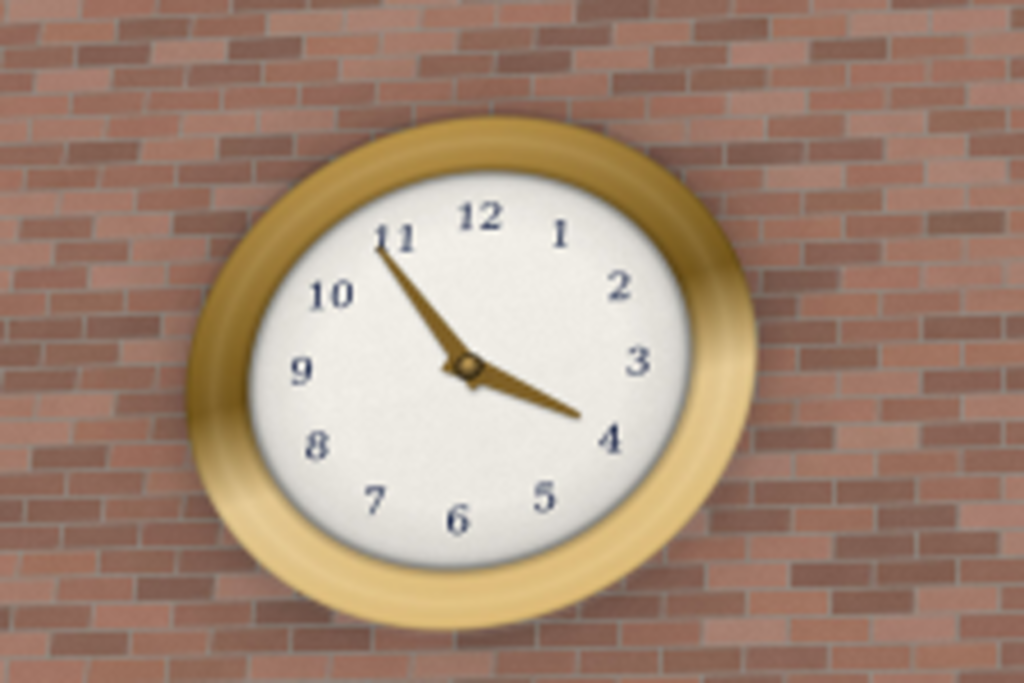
3:54
